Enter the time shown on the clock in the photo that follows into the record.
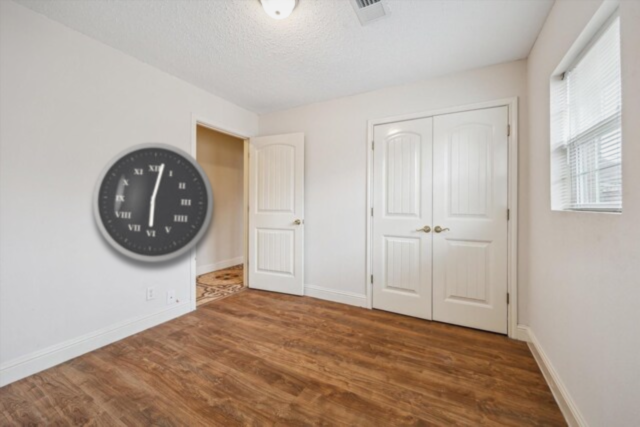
6:02
